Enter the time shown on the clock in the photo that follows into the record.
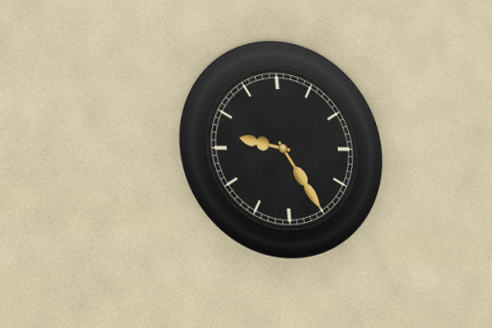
9:25
